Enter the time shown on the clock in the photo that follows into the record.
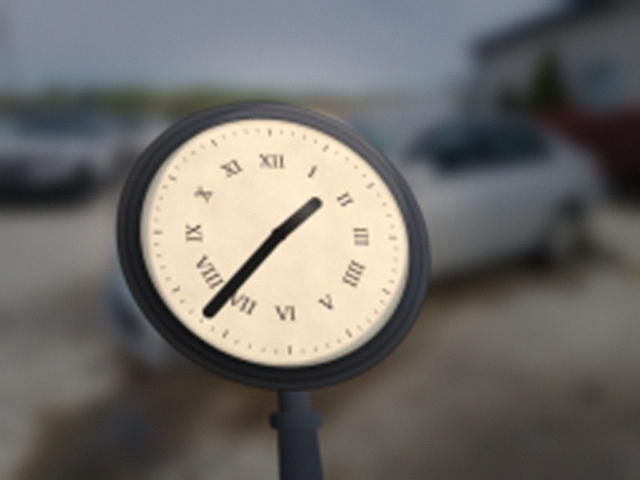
1:37
